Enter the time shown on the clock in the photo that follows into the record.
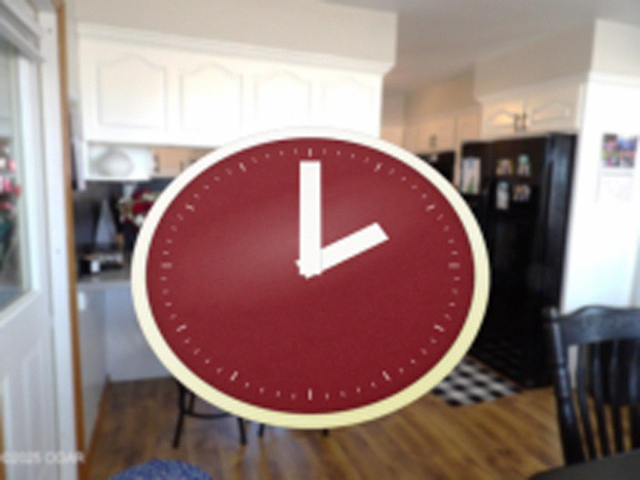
2:00
